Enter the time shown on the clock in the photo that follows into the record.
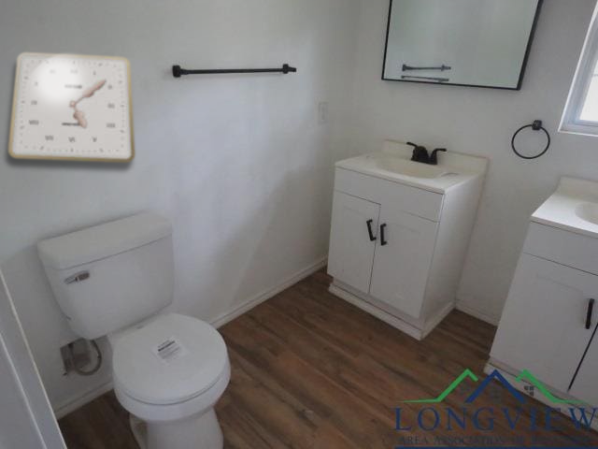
5:08
